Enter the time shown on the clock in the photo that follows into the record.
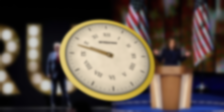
9:48
